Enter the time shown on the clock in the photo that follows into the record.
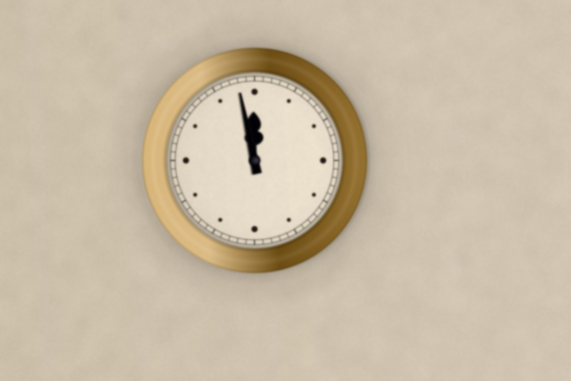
11:58
